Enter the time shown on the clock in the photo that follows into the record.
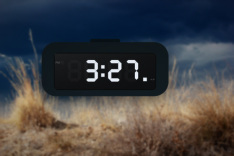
3:27
